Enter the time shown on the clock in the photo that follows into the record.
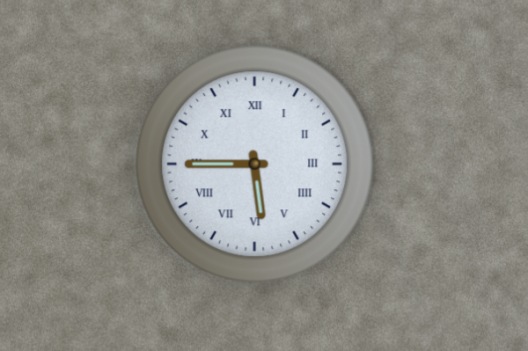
5:45
